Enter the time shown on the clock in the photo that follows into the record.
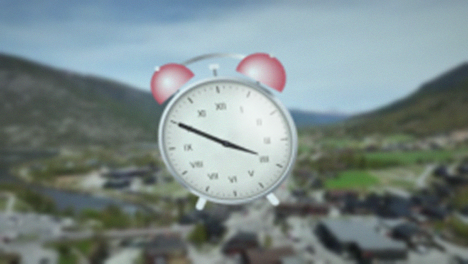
3:50
